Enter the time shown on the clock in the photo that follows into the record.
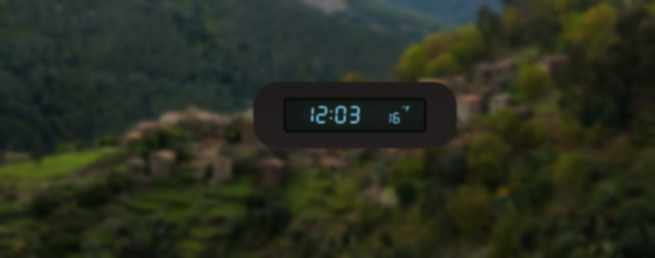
12:03
